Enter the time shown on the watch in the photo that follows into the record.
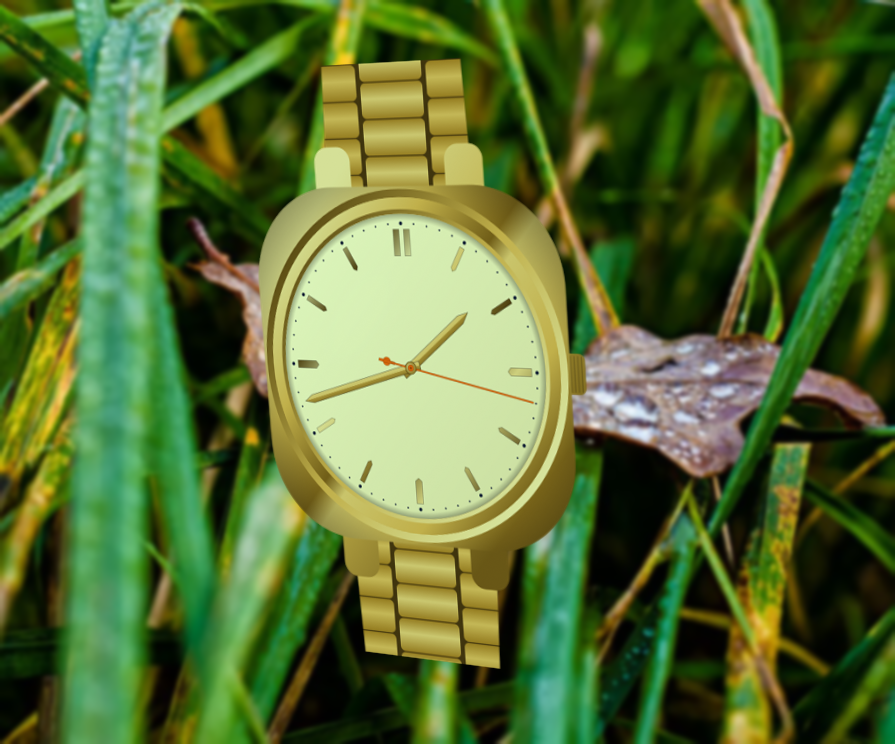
1:42:17
